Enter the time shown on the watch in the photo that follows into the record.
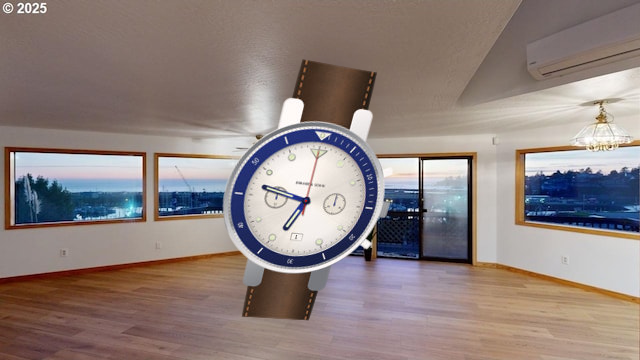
6:47
